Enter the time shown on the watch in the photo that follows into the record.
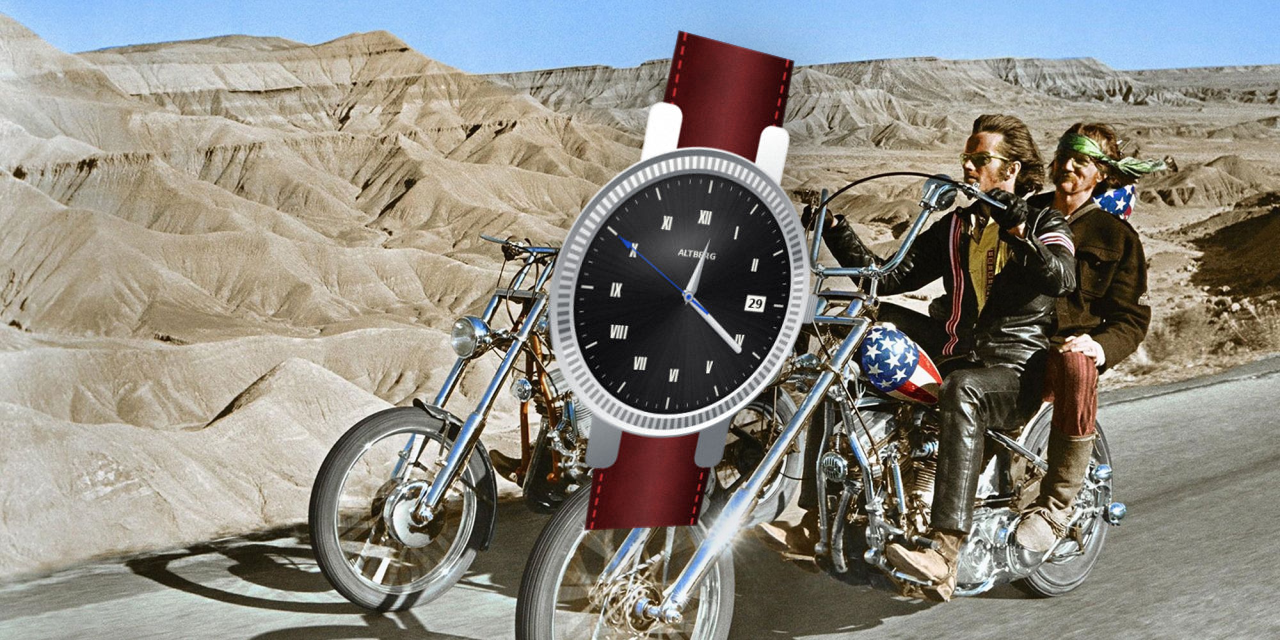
12:20:50
